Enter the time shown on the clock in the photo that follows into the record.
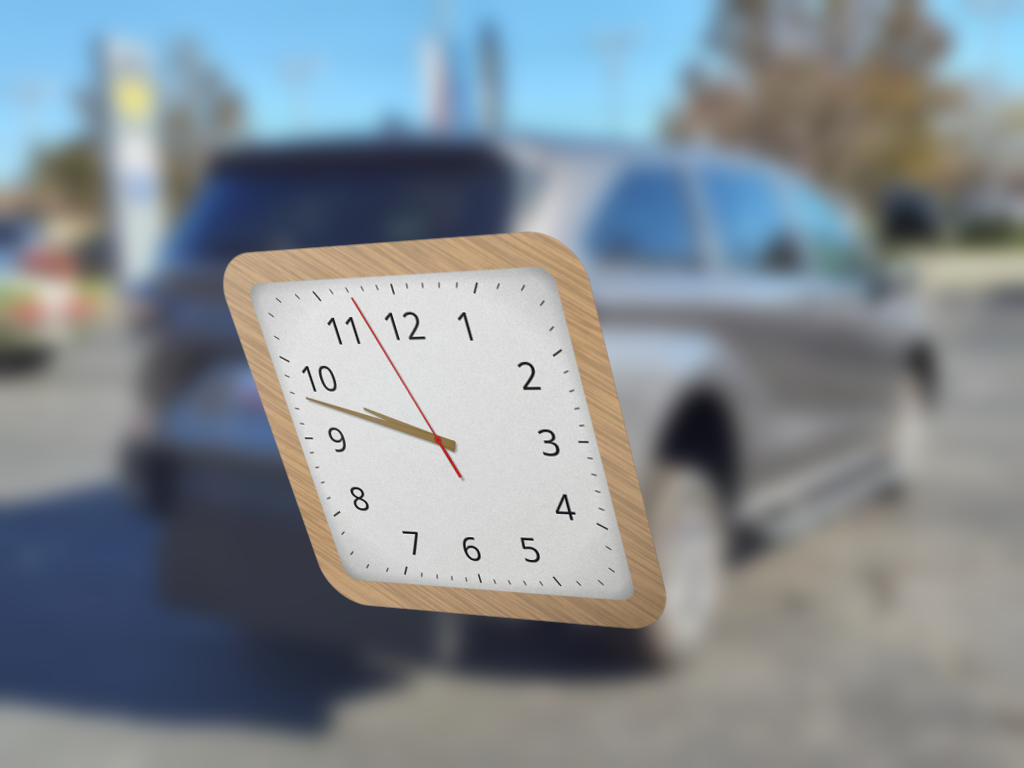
9:47:57
